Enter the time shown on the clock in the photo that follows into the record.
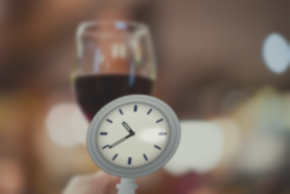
10:39
